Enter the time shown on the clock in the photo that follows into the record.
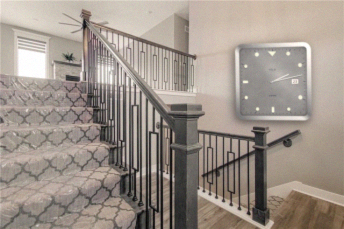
2:13
